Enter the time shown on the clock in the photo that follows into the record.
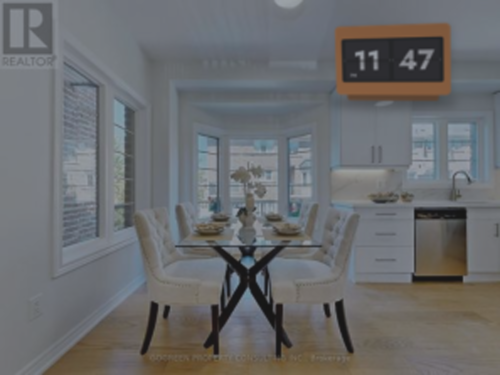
11:47
